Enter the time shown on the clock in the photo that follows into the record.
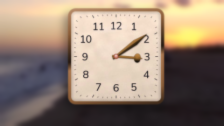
3:09
